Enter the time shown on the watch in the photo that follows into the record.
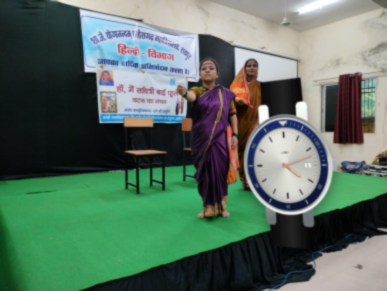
4:12
